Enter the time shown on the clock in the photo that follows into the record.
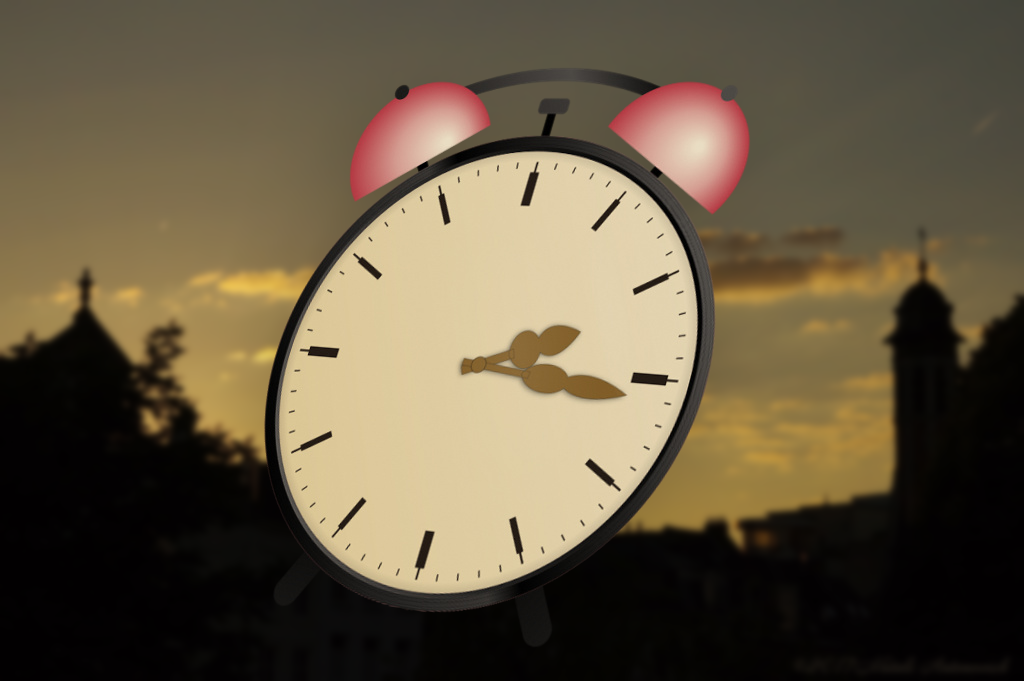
2:16
